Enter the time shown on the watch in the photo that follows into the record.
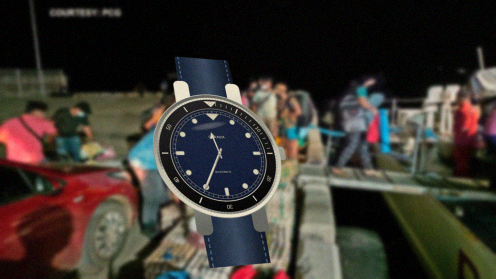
11:35
